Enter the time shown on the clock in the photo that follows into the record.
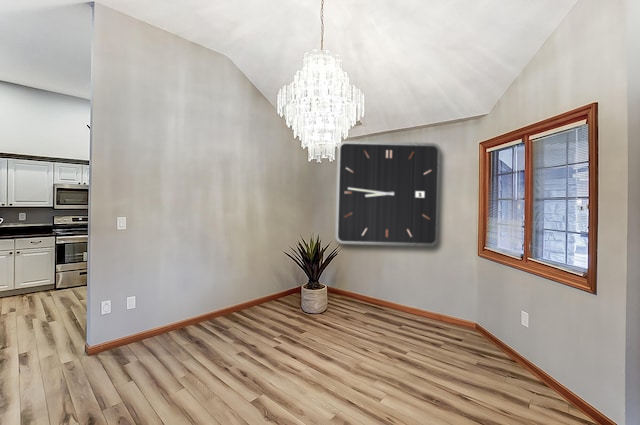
8:46
